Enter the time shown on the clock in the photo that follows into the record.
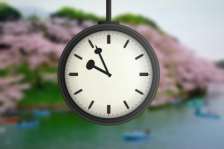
9:56
